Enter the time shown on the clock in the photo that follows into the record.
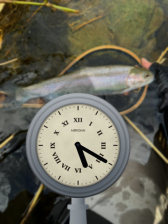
5:20
